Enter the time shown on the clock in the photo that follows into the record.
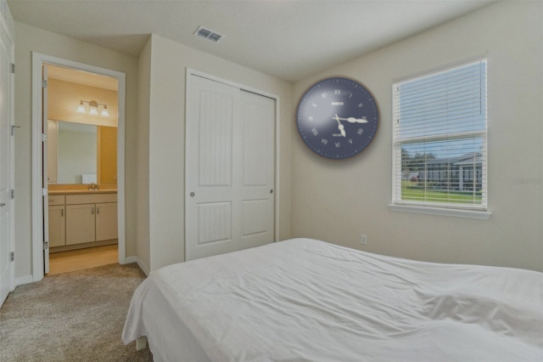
5:16
